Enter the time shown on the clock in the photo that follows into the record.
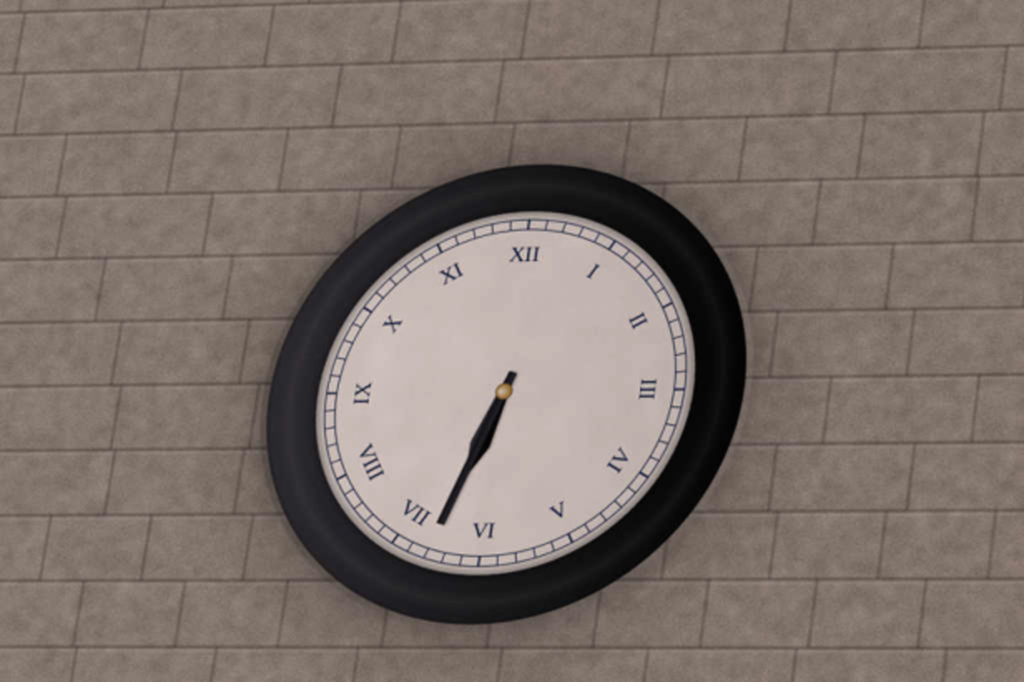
6:33
